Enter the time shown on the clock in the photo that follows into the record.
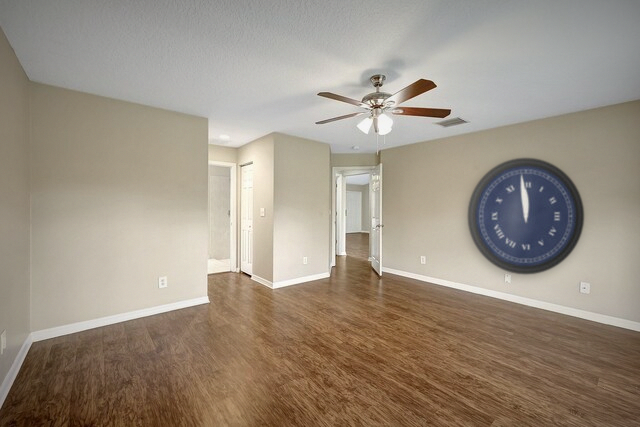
11:59
